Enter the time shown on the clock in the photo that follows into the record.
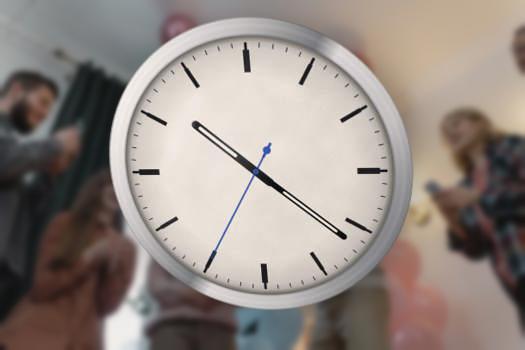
10:21:35
